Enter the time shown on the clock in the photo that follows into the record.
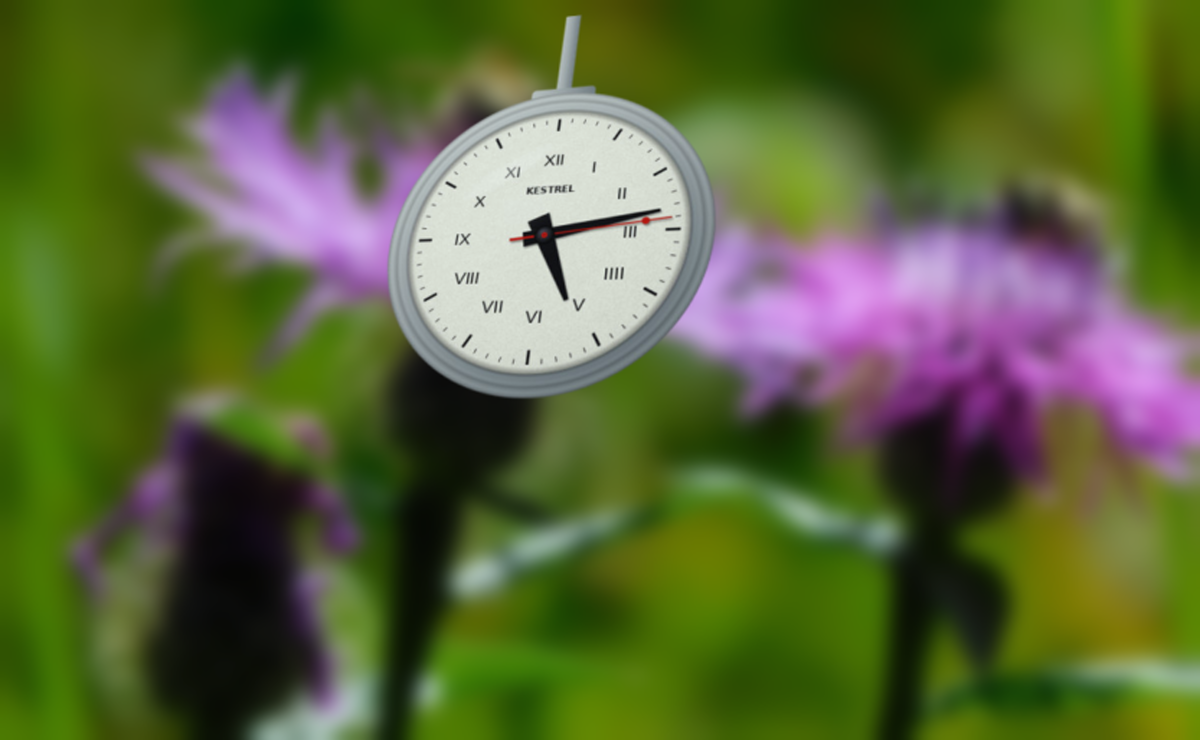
5:13:14
